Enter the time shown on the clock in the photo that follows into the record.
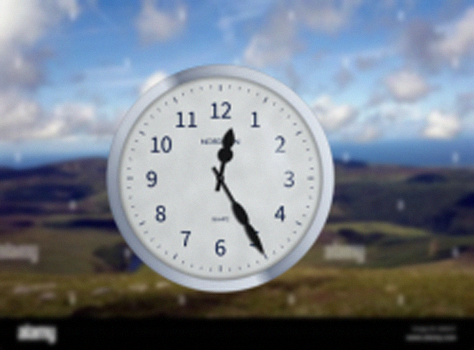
12:25
